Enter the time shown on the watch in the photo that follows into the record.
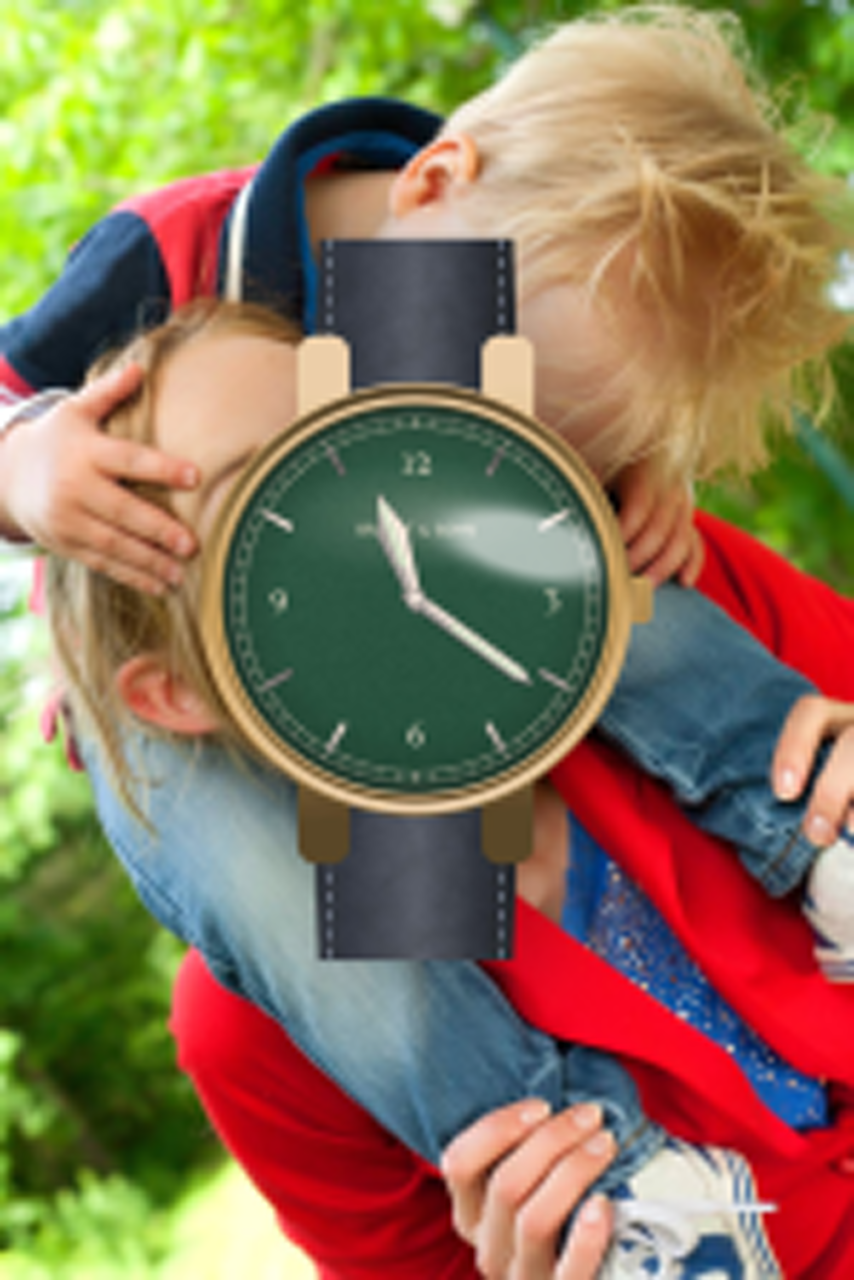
11:21
